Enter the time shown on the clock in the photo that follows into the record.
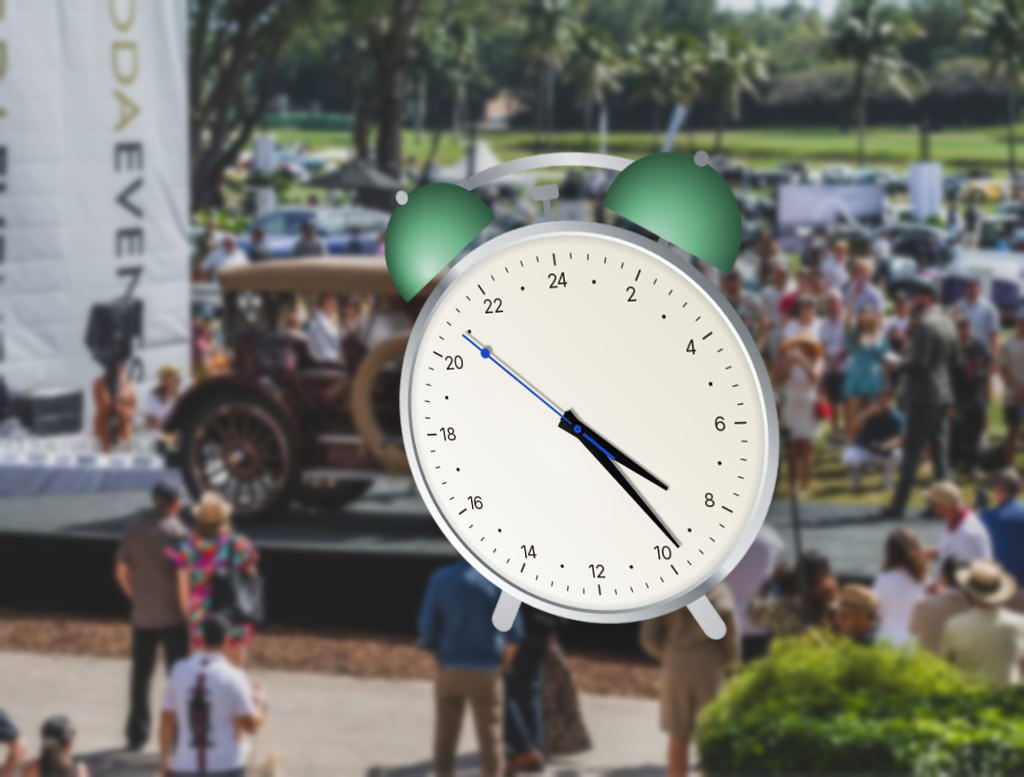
8:23:52
